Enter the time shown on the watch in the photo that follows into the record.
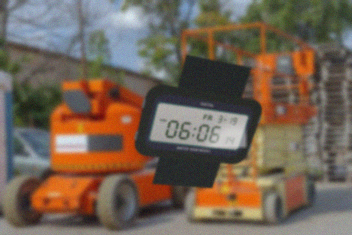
6:06
